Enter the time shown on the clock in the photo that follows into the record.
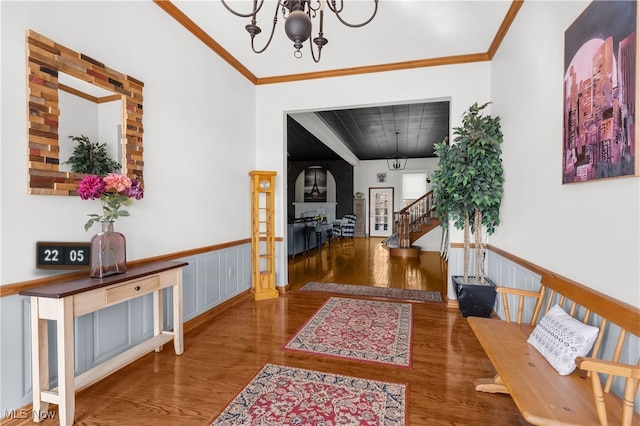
22:05
